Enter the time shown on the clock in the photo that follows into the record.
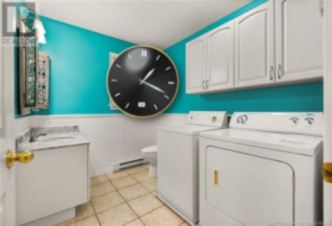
1:19
